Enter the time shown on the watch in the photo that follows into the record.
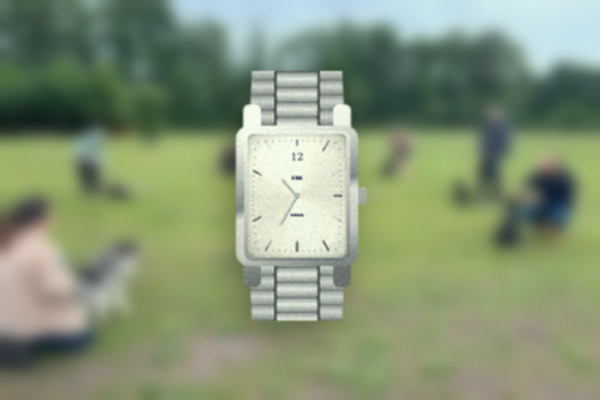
10:35
